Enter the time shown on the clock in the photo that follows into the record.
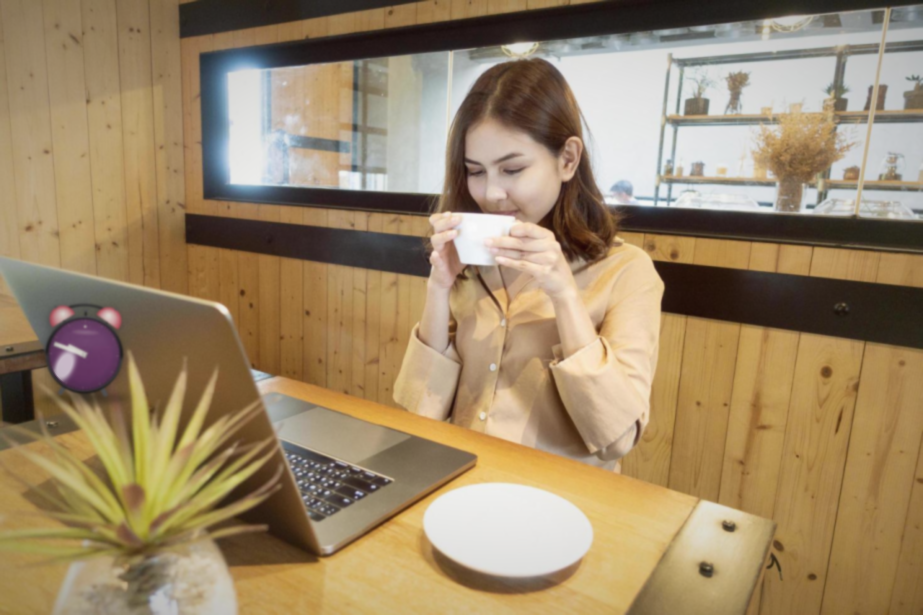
9:48
